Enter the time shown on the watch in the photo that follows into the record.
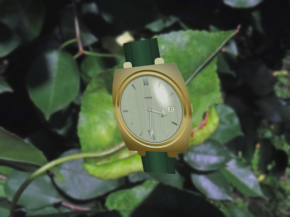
3:31
